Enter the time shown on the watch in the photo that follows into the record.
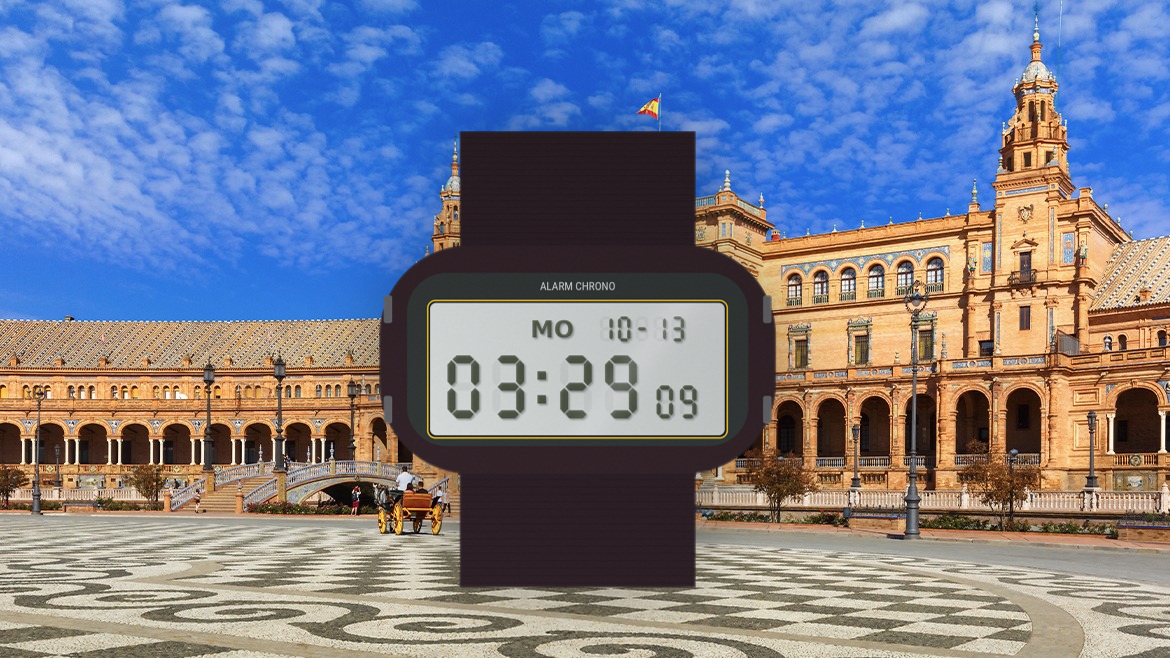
3:29:09
